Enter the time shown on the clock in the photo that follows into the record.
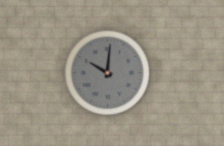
10:01
